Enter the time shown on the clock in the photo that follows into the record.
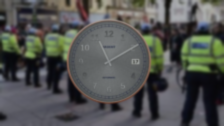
11:10
